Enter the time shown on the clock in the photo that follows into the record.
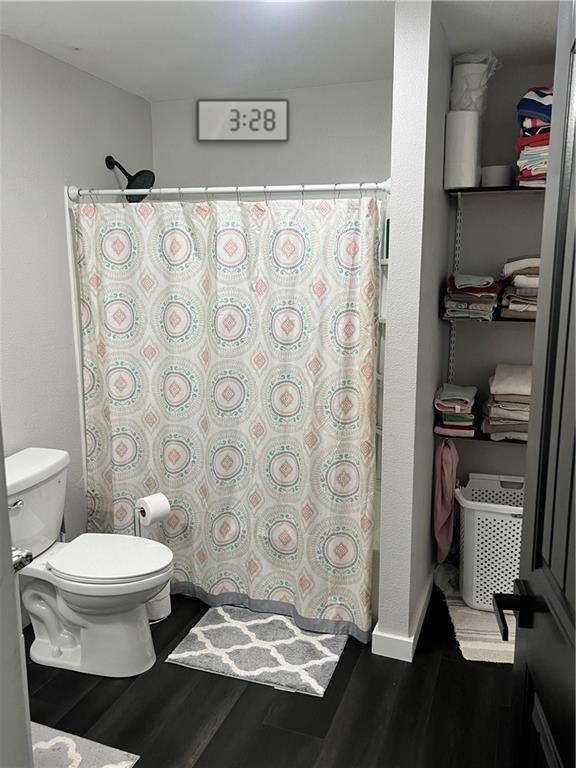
3:28
